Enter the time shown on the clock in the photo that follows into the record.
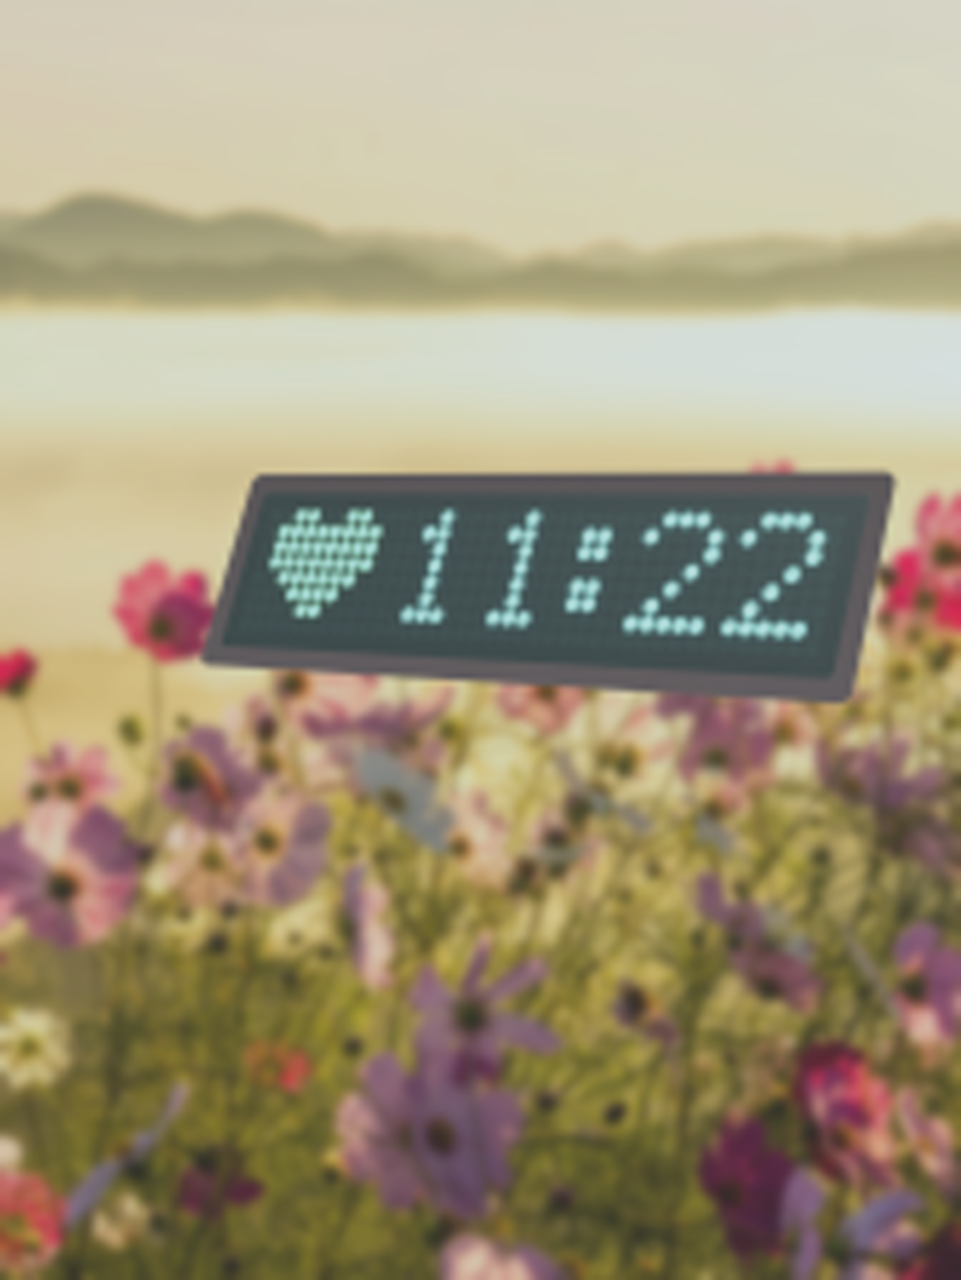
11:22
